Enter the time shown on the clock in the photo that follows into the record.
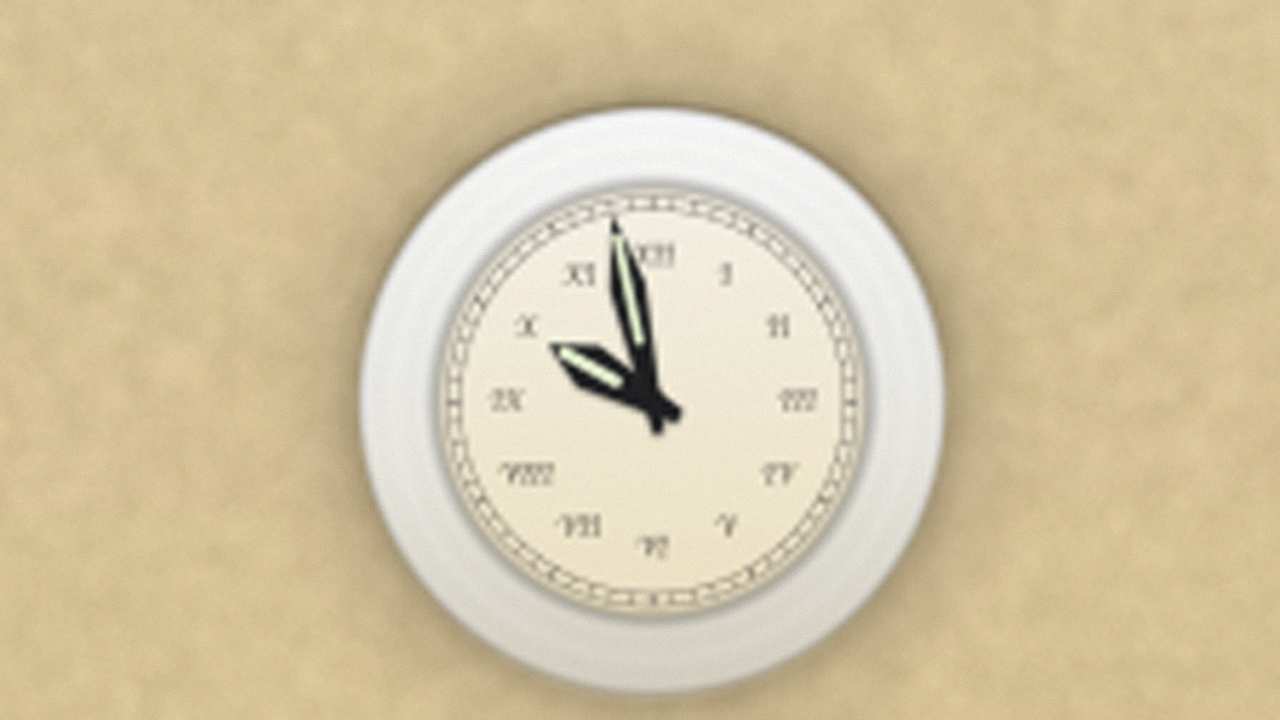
9:58
